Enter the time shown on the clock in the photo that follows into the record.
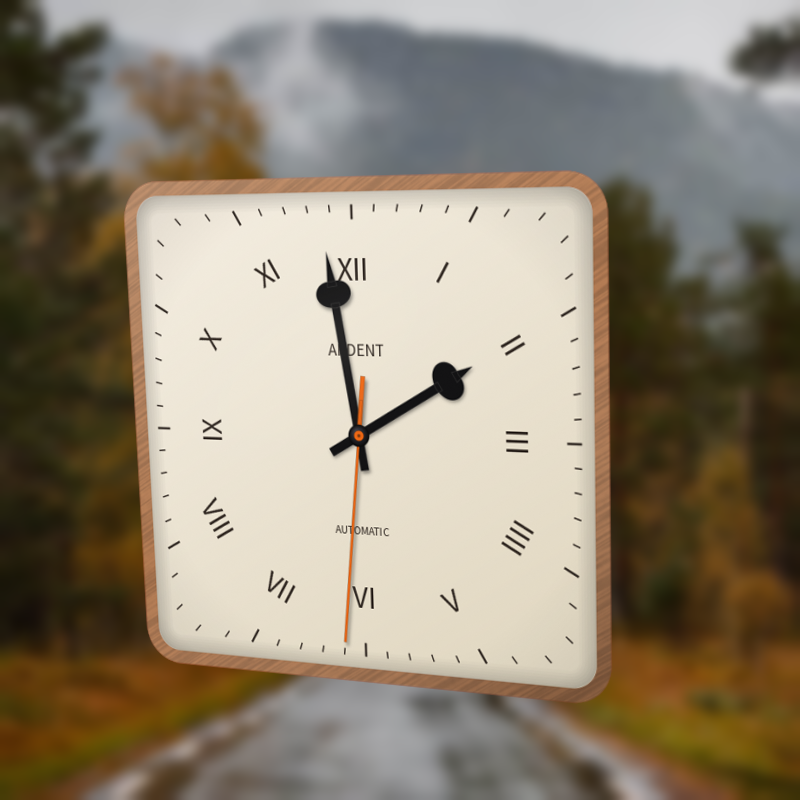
1:58:31
